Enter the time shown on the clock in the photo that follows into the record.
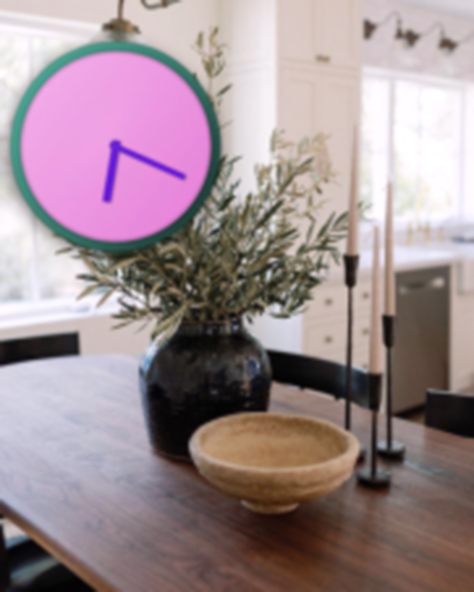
6:19
